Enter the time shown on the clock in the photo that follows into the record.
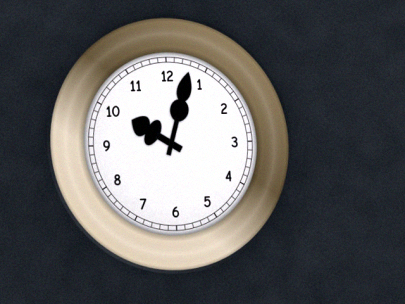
10:03
